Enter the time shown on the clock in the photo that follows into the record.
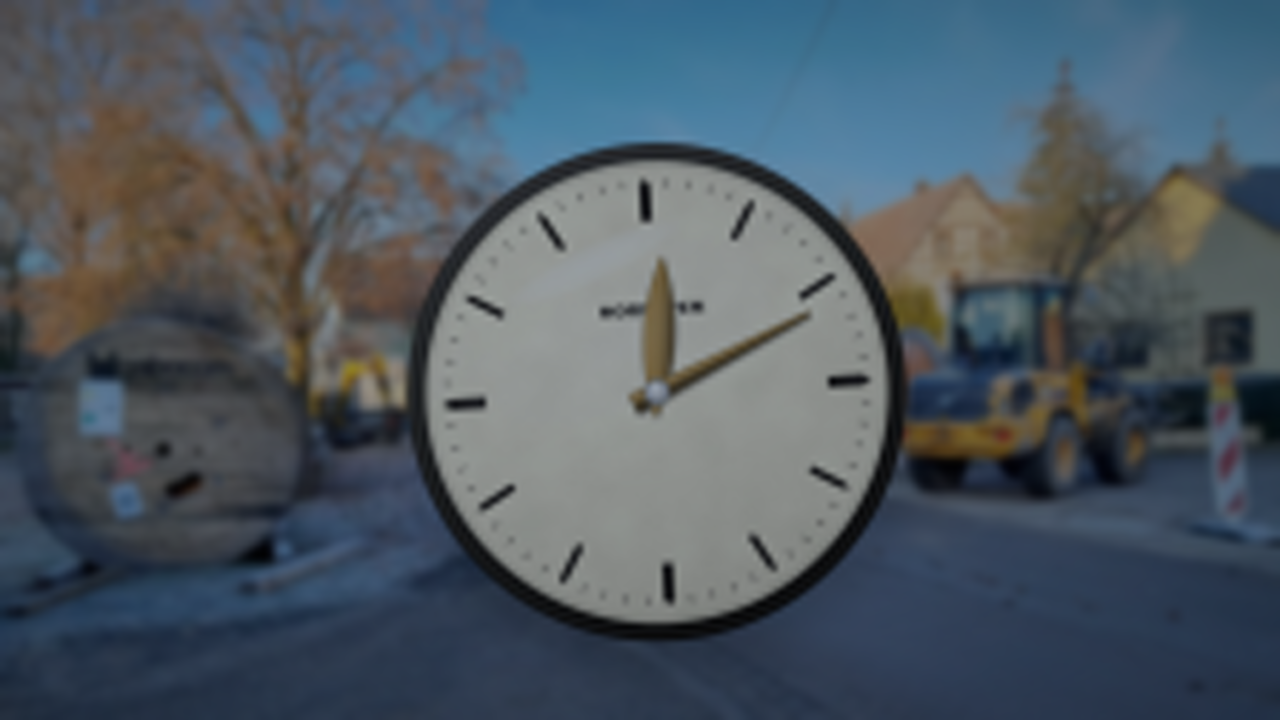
12:11
